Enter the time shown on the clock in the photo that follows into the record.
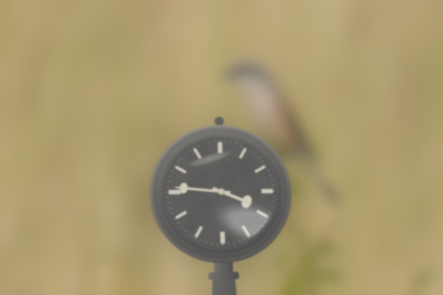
3:46
